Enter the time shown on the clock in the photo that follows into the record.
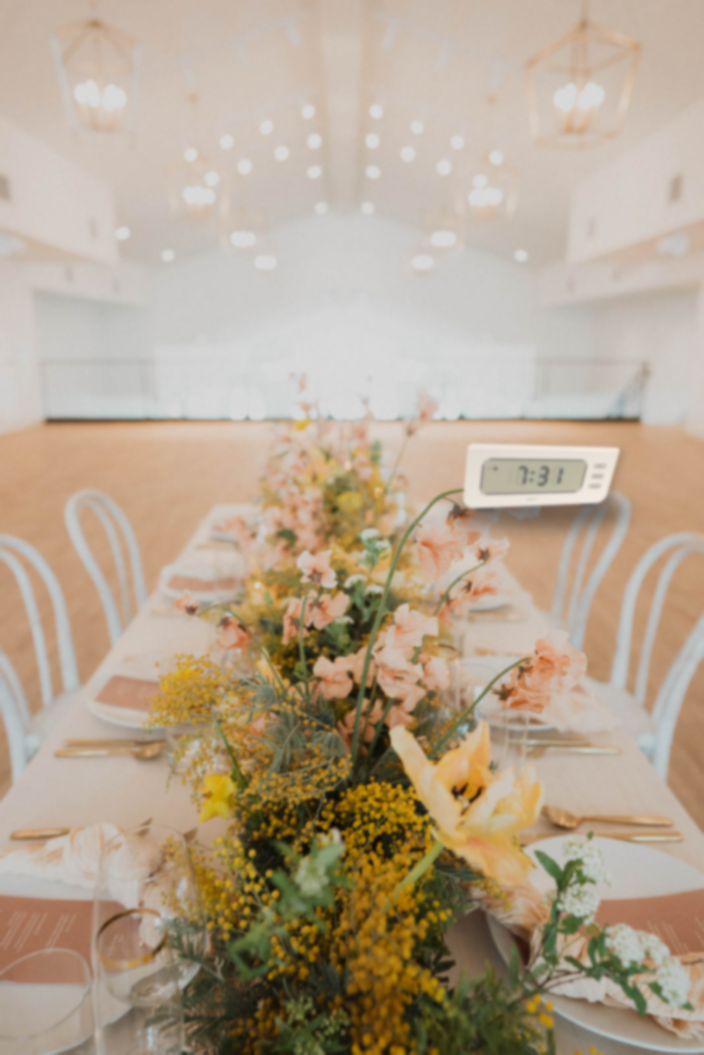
7:31
